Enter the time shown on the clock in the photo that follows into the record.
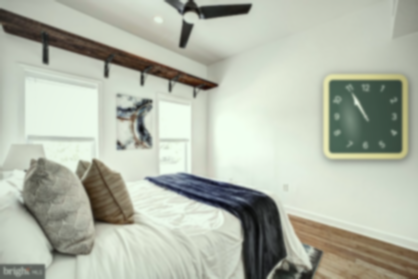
10:55
